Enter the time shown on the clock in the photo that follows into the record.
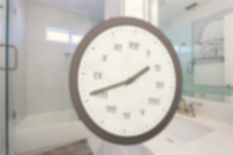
1:41
